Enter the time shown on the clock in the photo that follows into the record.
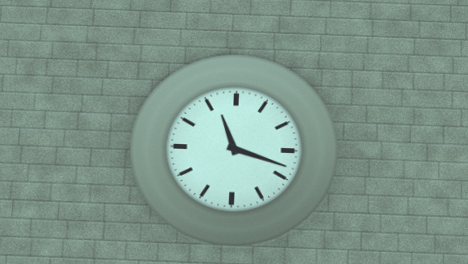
11:18
